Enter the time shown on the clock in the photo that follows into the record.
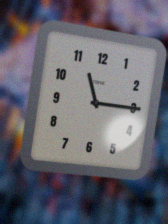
11:15
